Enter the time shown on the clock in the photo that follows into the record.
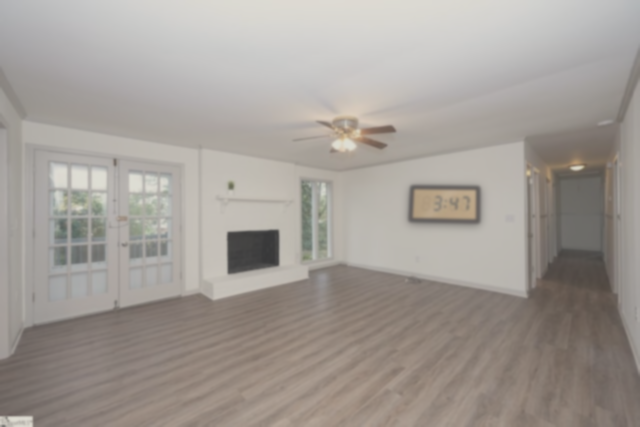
3:47
